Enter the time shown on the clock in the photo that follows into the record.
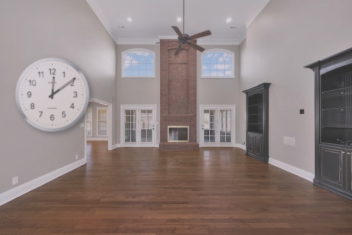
12:09
